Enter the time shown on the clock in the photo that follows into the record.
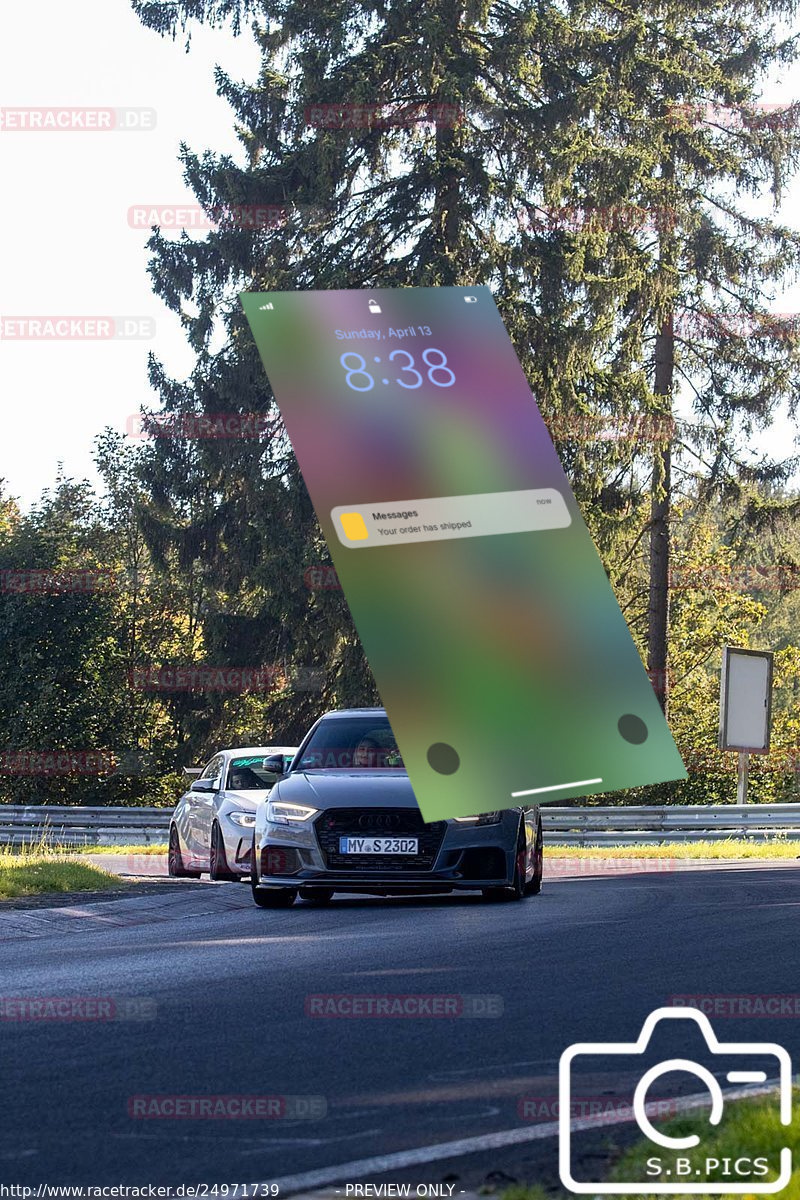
8:38
